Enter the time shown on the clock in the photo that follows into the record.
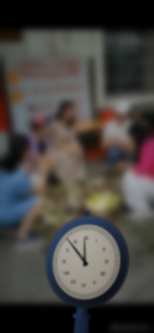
11:53
